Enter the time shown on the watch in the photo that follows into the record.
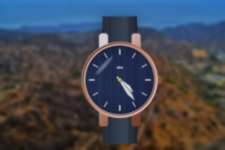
4:24
